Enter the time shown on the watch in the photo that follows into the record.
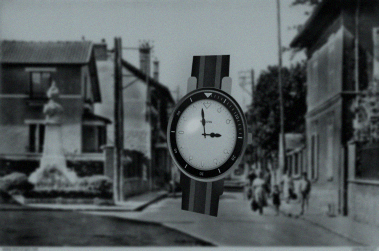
2:58
